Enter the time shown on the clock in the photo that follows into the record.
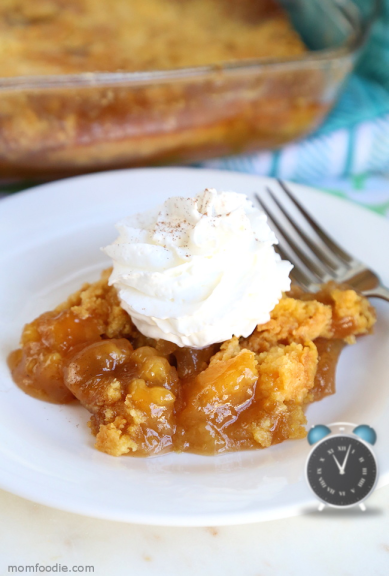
11:03
